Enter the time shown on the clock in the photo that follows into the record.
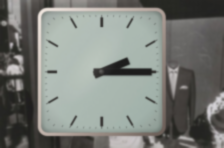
2:15
